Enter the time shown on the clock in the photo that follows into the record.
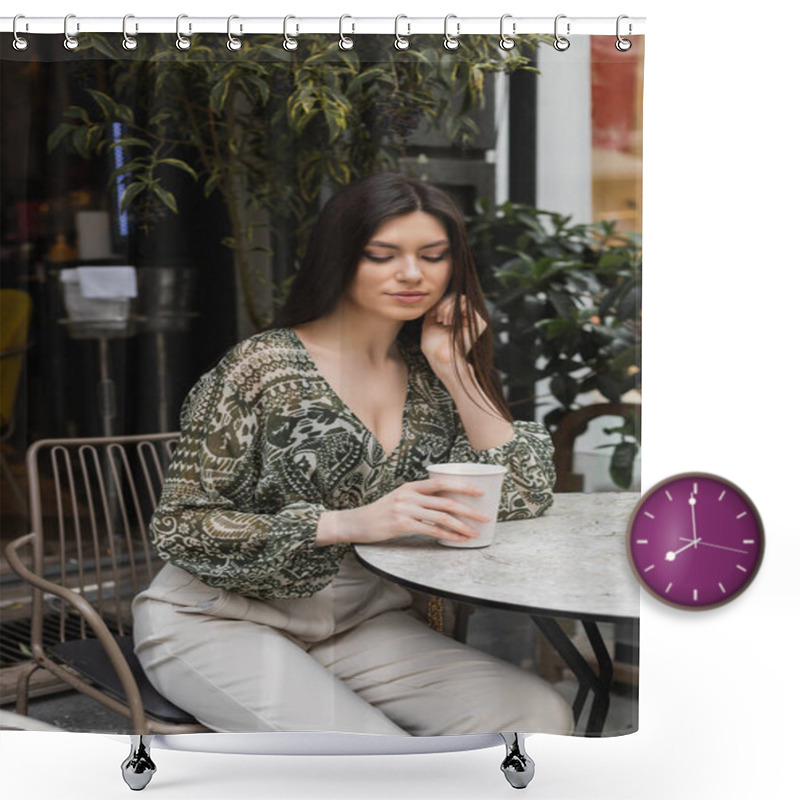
7:59:17
